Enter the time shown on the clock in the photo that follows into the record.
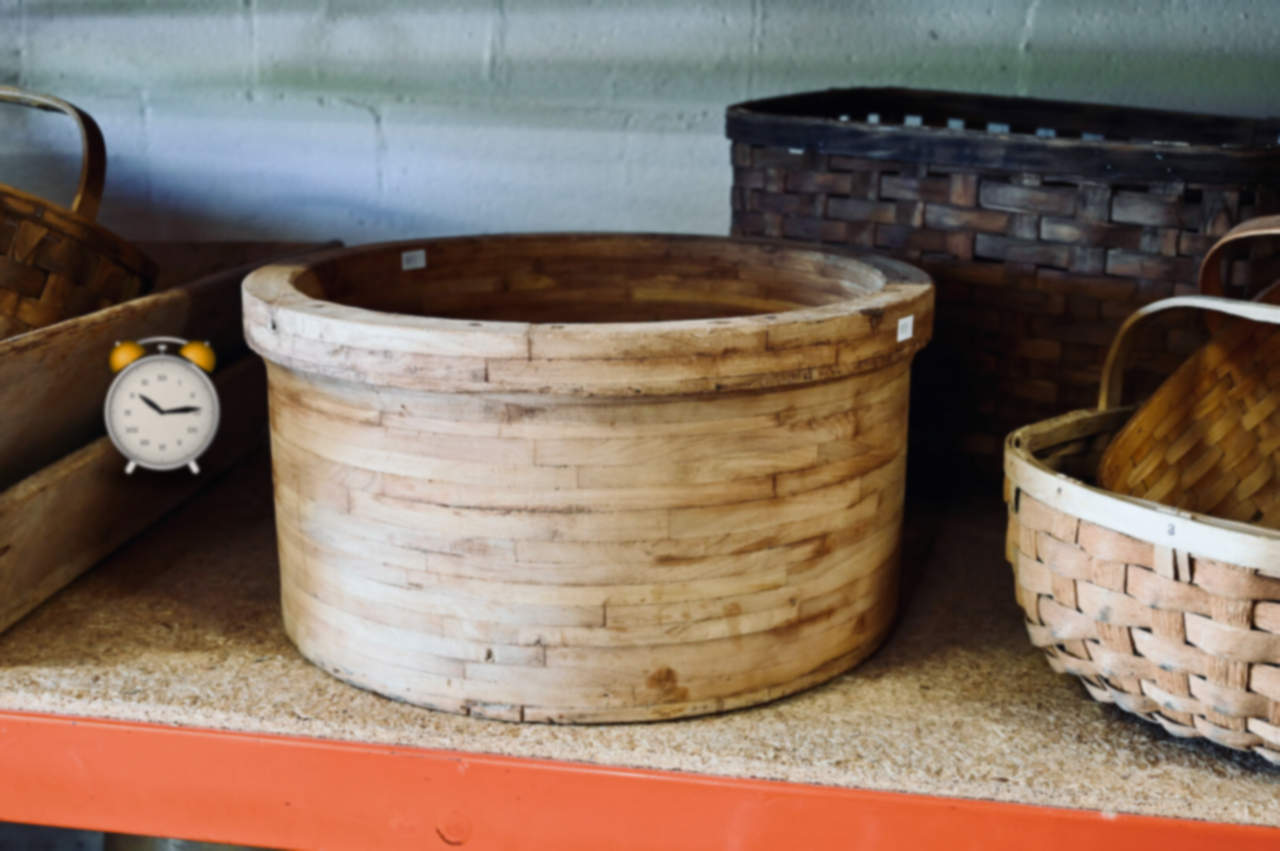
10:14
